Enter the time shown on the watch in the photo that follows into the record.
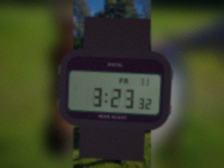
3:23:32
